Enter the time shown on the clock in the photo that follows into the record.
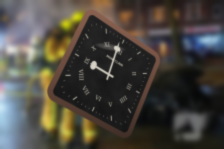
8:59
